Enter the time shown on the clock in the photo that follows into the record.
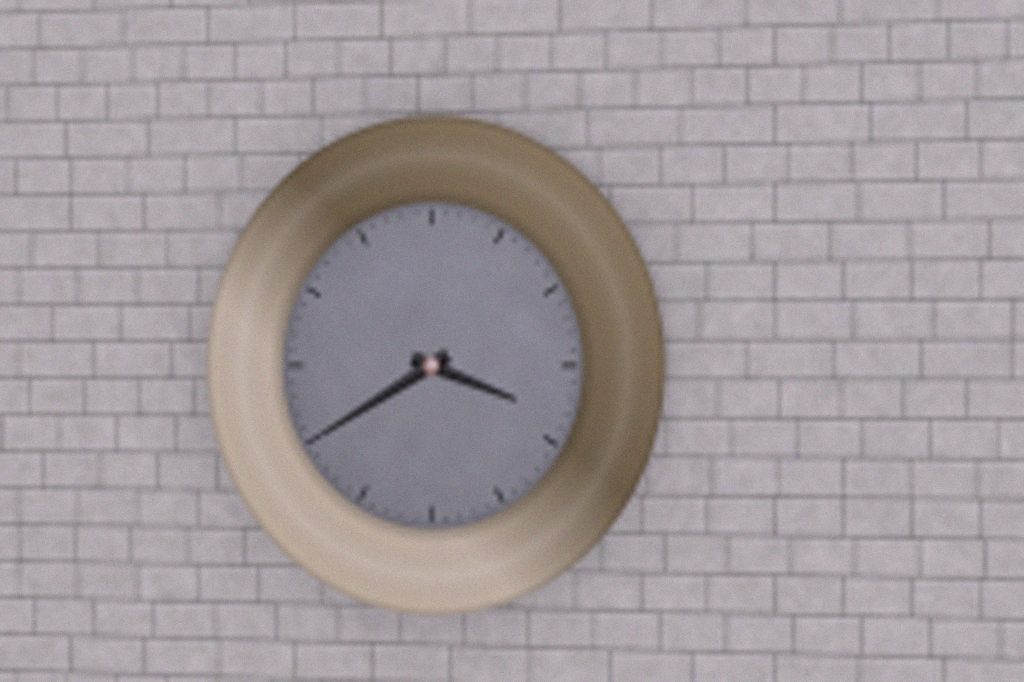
3:40
